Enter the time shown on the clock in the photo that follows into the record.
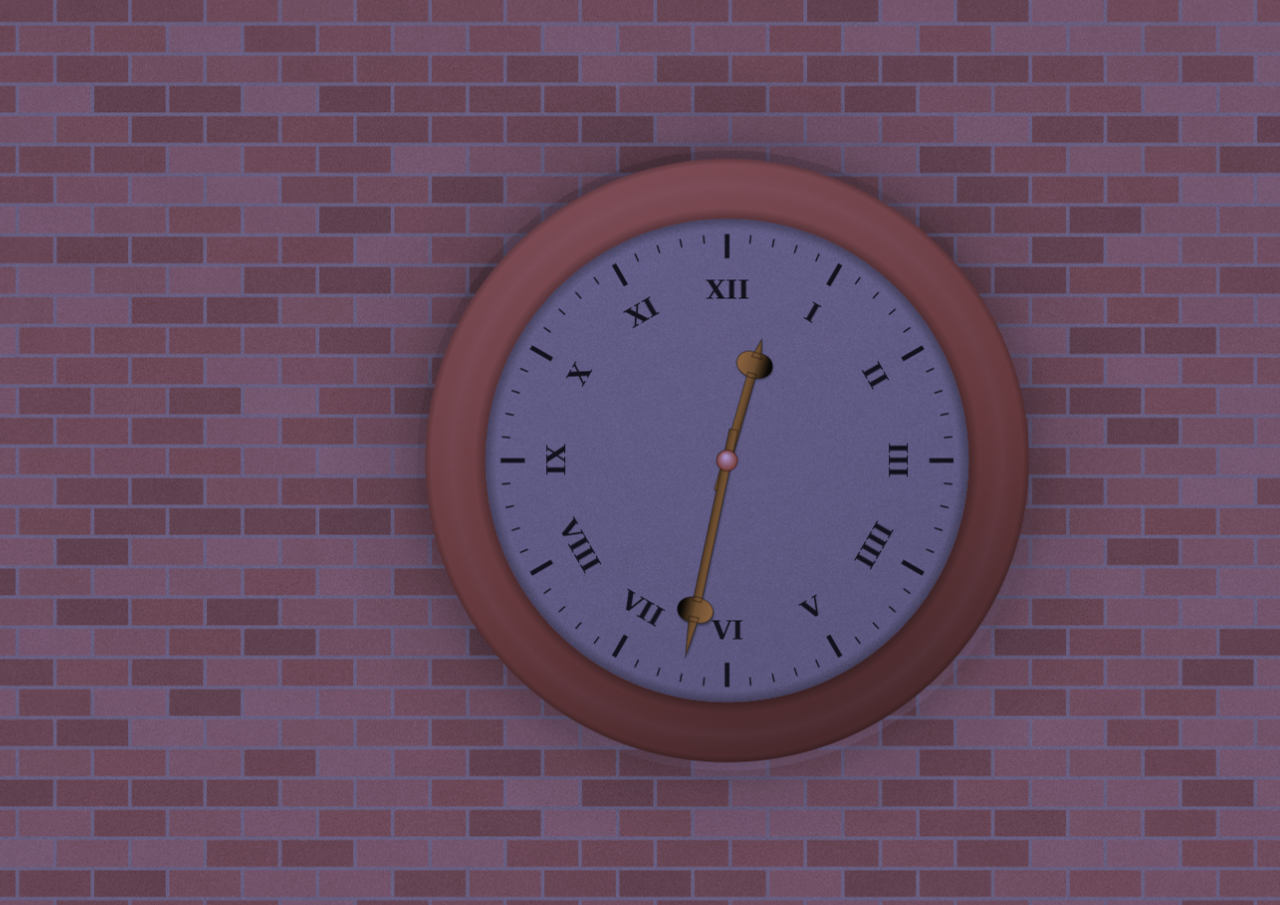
12:32
